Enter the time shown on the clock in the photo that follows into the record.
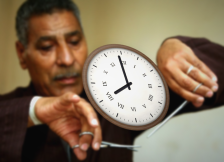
7:59
